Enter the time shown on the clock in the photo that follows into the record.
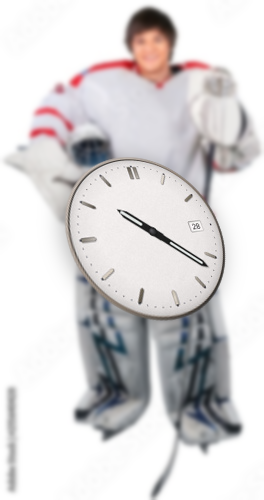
10:22
